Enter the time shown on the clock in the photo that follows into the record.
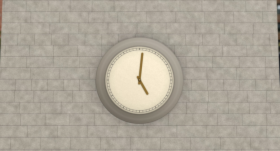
5:01
